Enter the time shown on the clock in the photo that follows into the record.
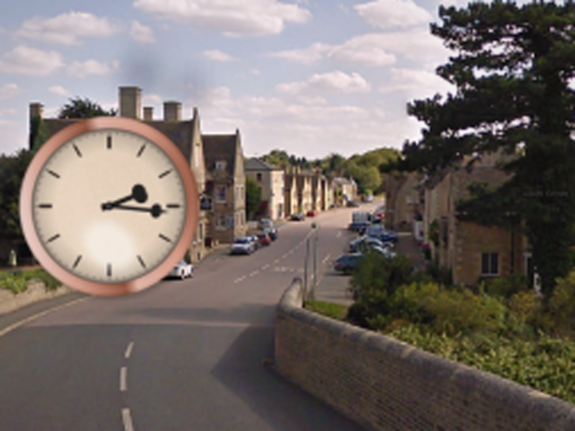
2:16
